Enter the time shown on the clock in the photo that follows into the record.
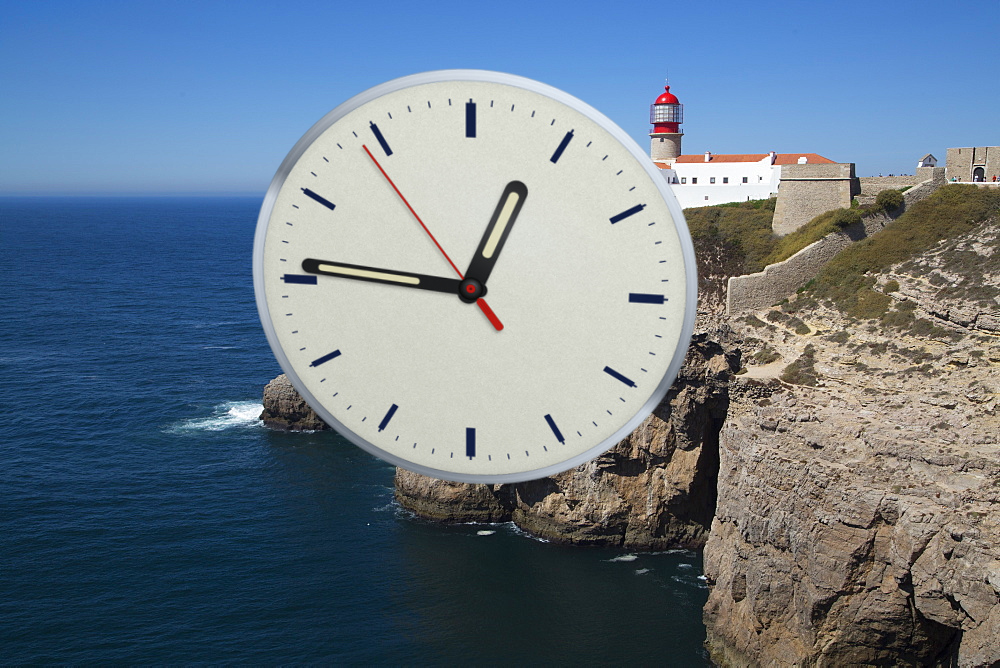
12:45:54
